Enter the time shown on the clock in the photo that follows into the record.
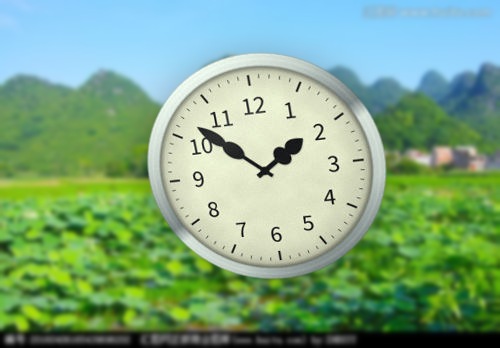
1:52
